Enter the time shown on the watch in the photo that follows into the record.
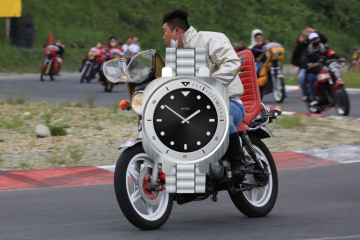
1:51
